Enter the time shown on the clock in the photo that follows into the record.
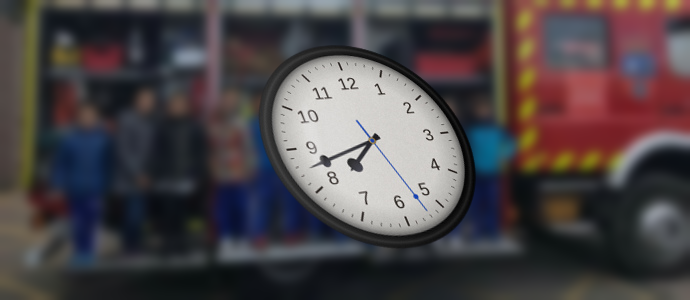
7:42:27
